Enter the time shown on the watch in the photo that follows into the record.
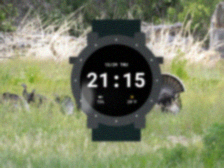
21:15
